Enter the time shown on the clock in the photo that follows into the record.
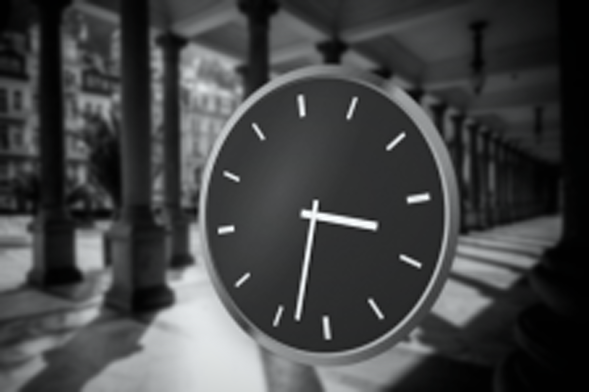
3:33
